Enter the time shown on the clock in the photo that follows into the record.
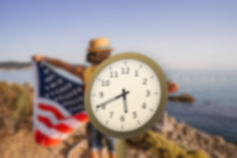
5:41
